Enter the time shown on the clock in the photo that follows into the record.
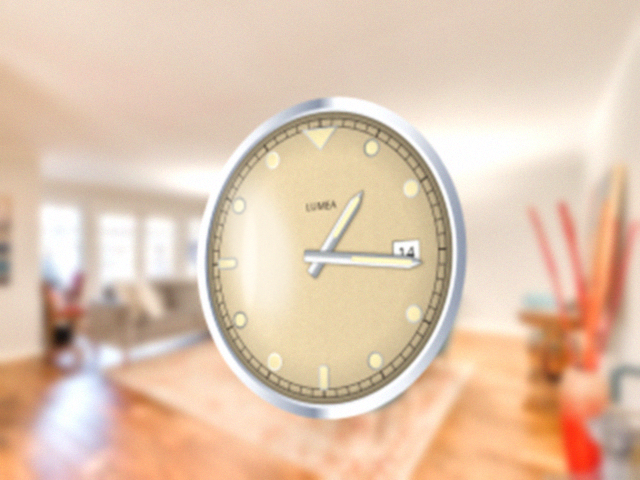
1:16
